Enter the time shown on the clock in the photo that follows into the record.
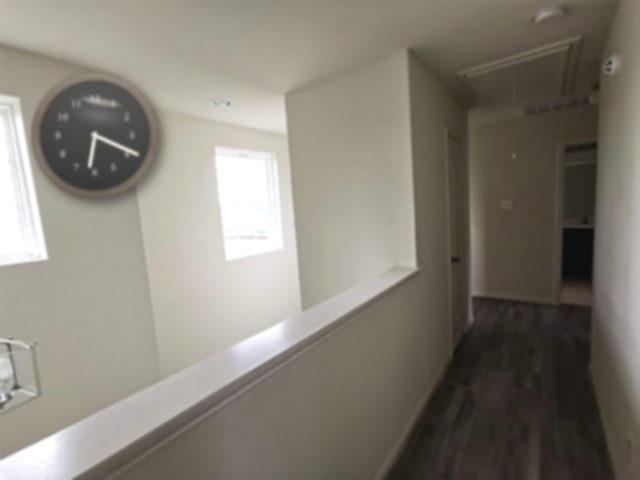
6:19
